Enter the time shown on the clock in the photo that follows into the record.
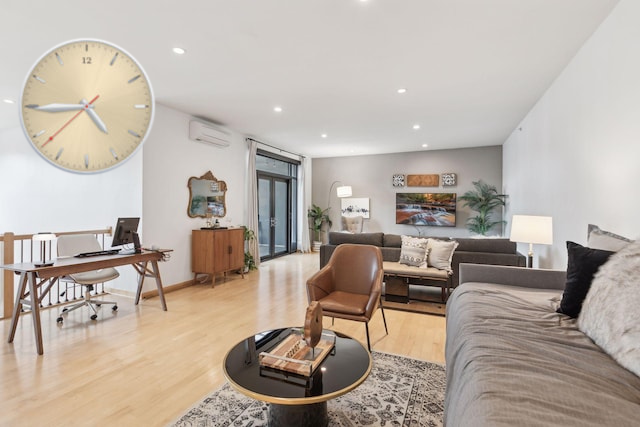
4:44:38
